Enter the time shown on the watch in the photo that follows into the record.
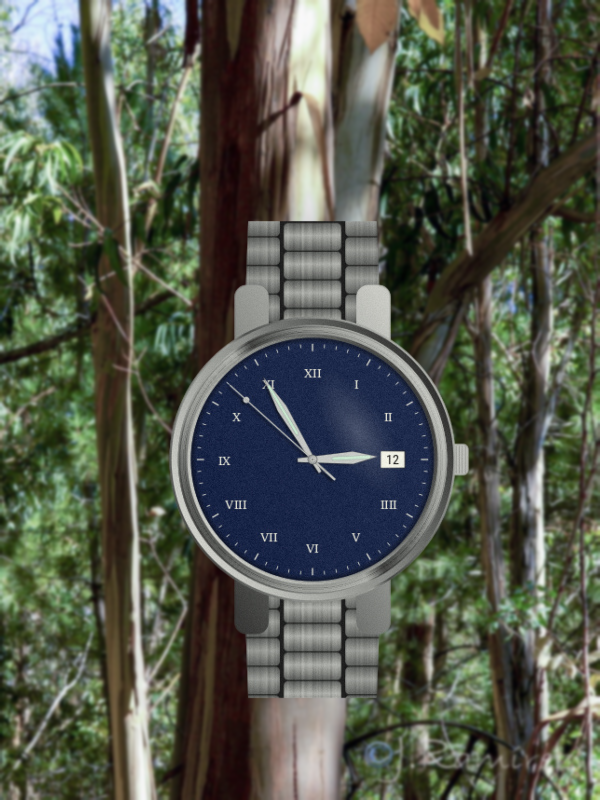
2:54:52
